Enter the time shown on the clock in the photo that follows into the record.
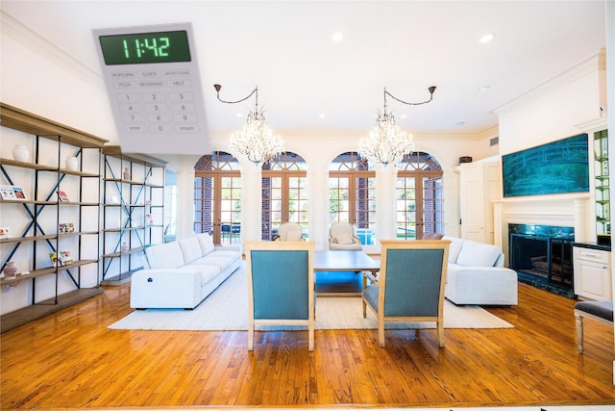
11:42
